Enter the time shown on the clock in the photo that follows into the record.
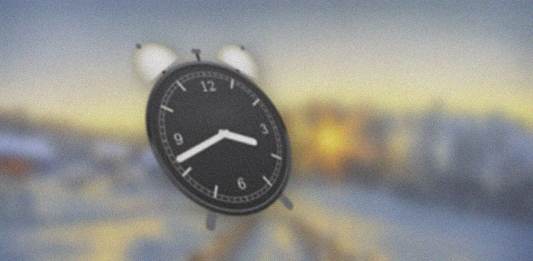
3:42
